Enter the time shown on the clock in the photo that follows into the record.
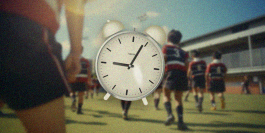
9:04
